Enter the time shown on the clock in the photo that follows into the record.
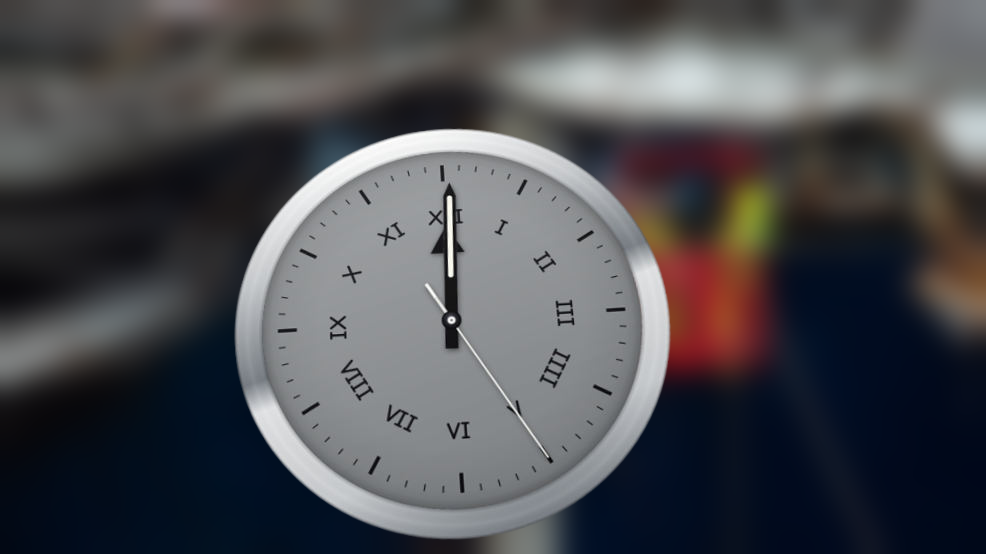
12:00:25
